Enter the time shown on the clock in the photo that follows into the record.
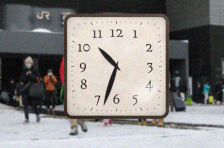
10:33
